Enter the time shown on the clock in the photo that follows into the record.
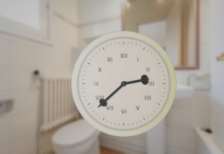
2:38
